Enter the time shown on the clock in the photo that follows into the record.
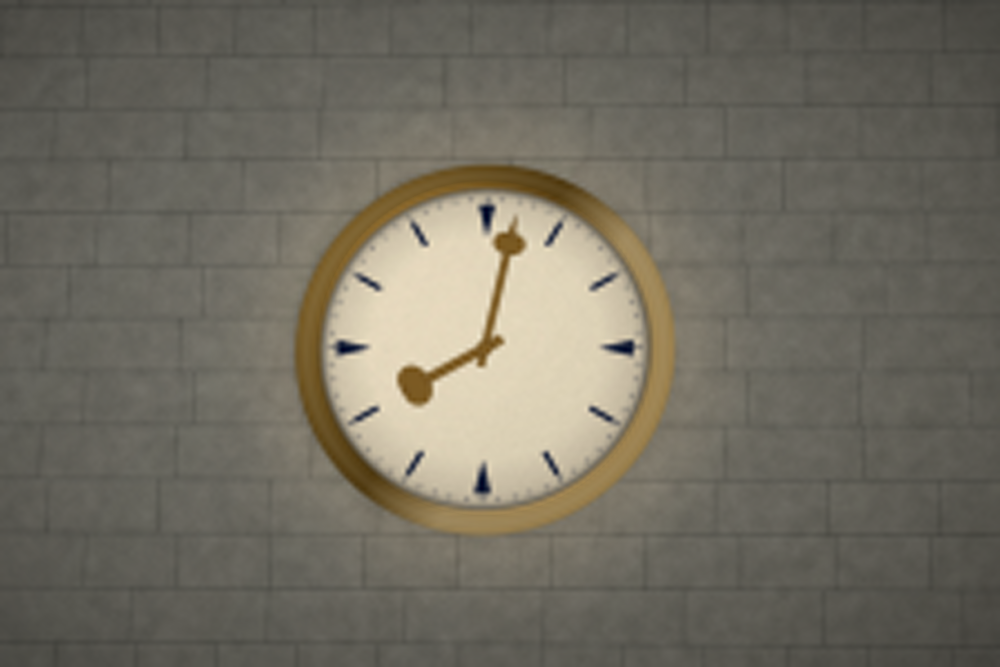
8:02
